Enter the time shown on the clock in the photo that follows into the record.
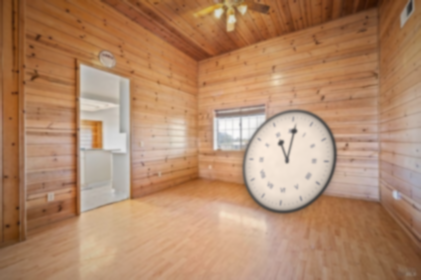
11:01
